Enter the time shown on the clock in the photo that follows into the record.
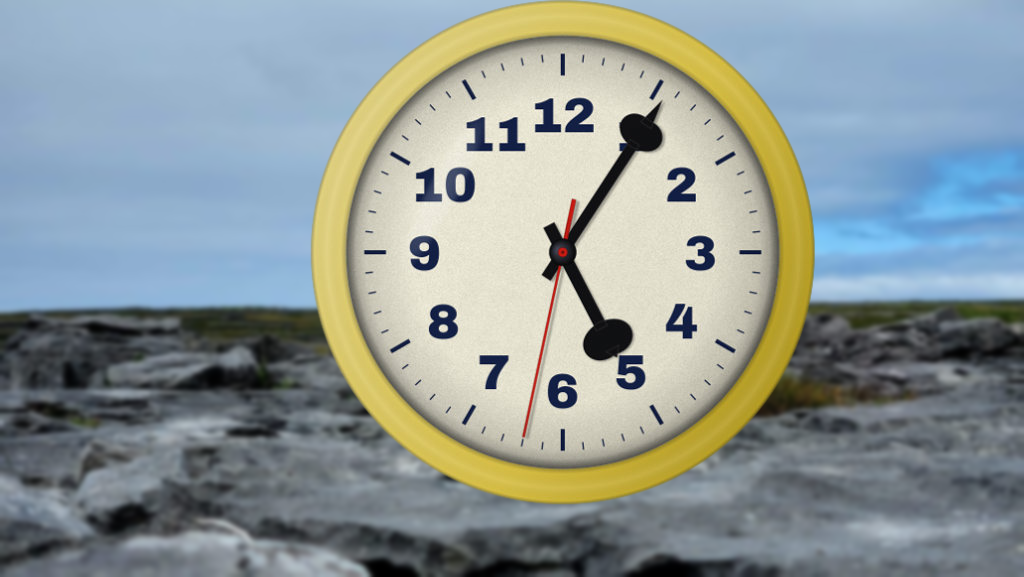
5:05:32
